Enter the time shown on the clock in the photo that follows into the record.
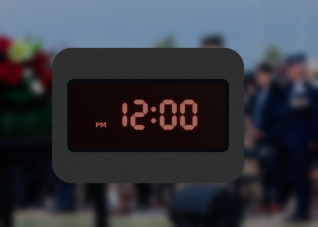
12:00
